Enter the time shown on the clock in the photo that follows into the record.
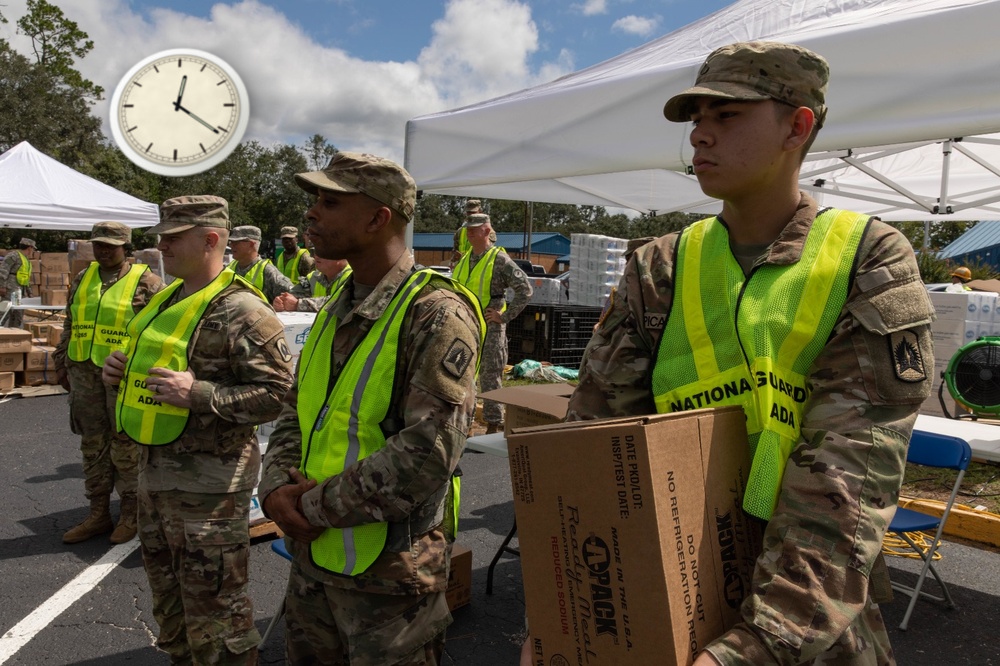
12:21
